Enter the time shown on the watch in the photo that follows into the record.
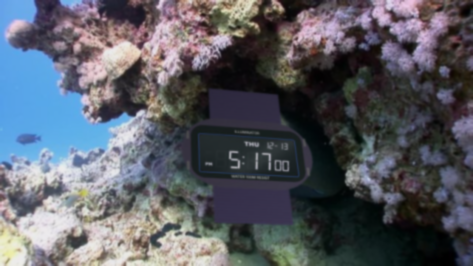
5:17:00
